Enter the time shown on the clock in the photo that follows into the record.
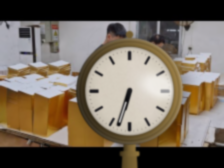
6:33
